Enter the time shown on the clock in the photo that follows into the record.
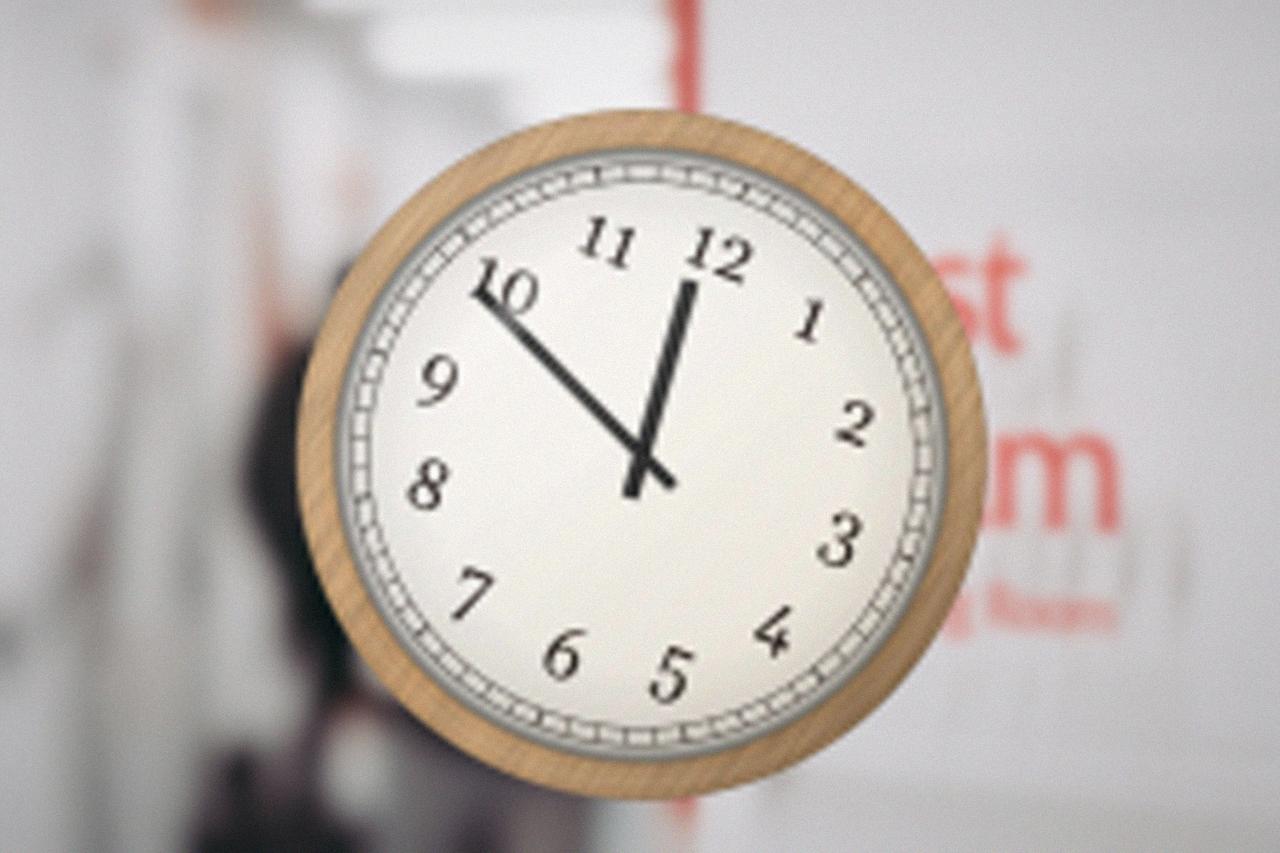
11:49
